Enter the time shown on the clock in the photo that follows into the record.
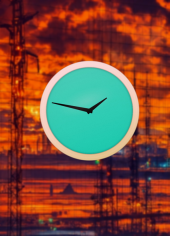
1:47
